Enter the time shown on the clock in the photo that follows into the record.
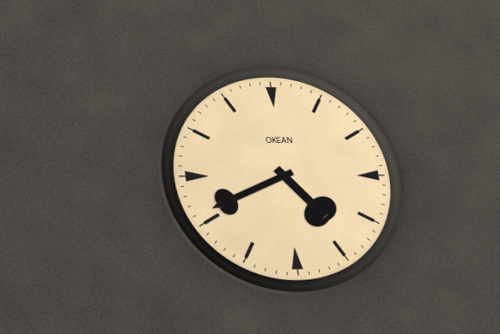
4:41
